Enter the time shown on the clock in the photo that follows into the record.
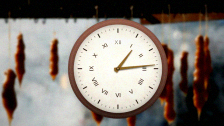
1:14
